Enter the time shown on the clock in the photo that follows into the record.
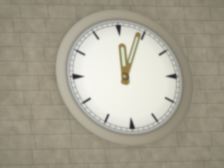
12:04
